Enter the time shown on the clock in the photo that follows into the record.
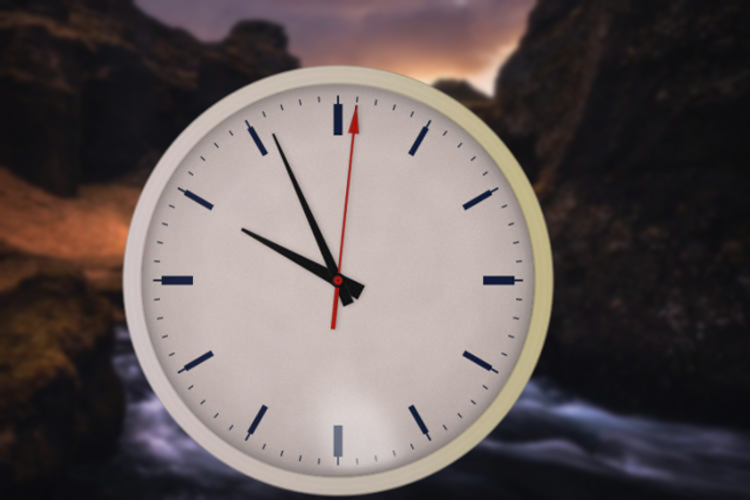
9:56:01
